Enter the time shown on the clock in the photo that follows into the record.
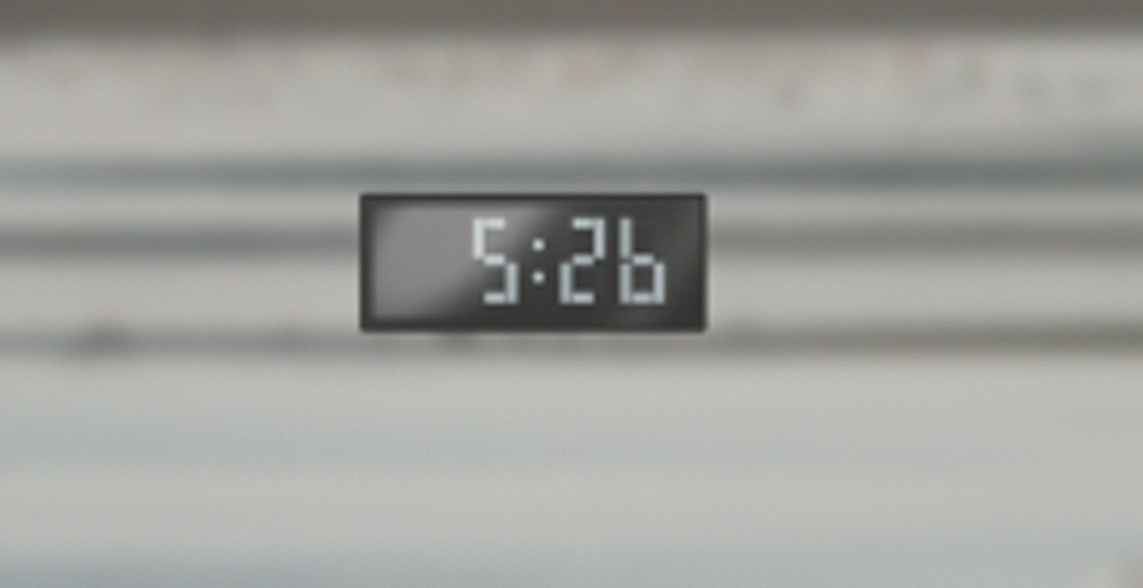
5:26
